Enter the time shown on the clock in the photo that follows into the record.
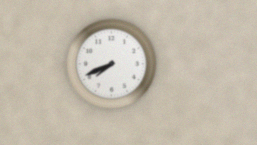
7:41
